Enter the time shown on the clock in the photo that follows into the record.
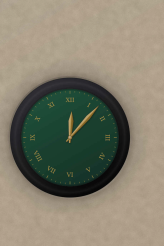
12:07
